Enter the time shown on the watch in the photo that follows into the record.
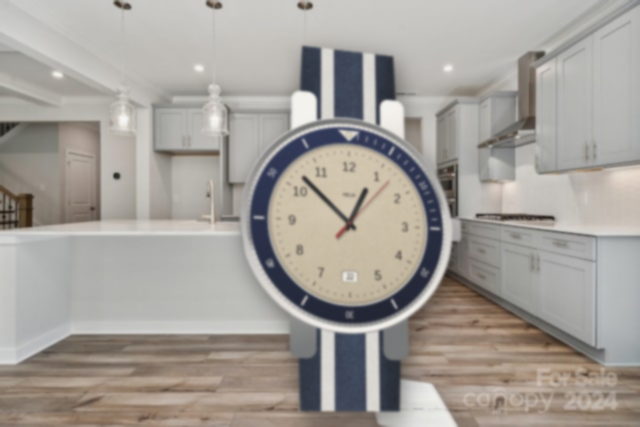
12:52:07
